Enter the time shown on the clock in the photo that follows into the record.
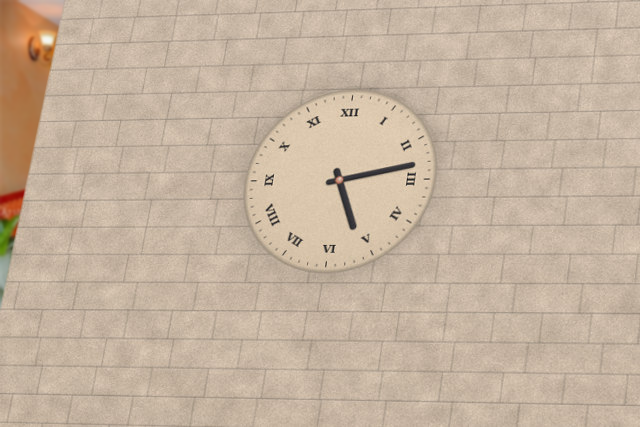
5:13
